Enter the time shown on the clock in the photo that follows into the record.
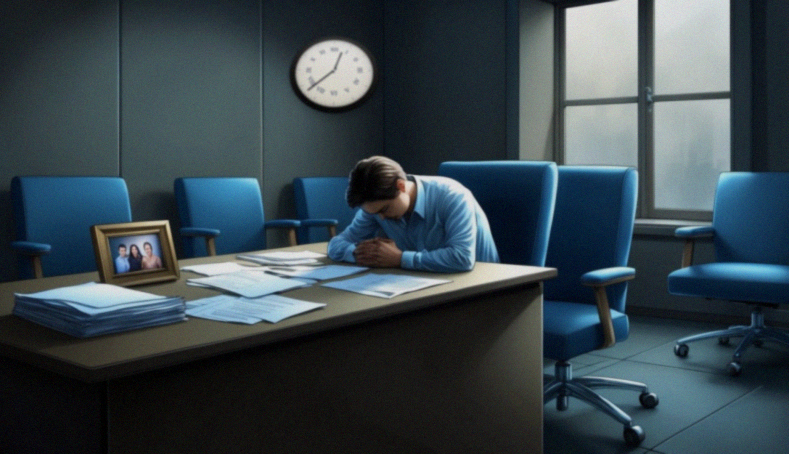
12:38
